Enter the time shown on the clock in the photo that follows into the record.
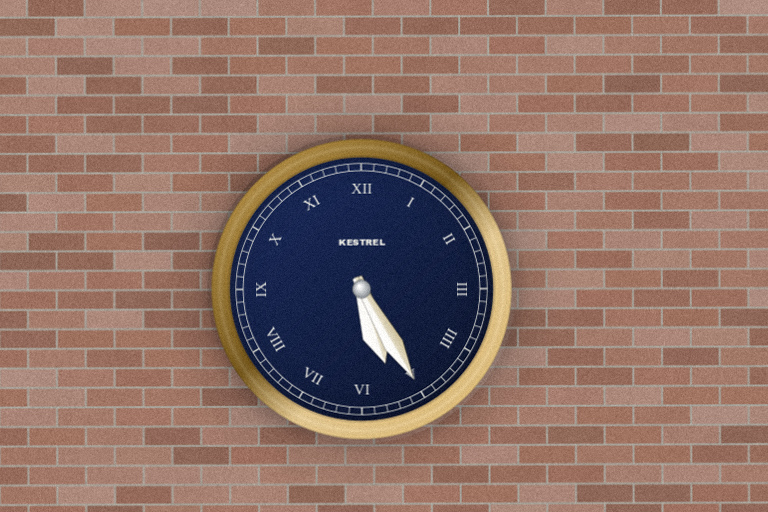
5:25
